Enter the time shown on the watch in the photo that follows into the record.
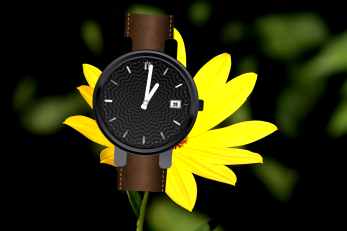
1:01
